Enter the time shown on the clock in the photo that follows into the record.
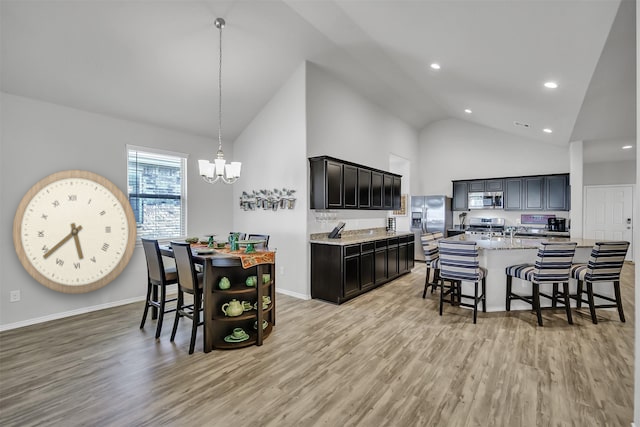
5:39
